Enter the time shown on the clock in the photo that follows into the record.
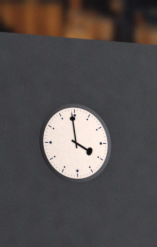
3:59
